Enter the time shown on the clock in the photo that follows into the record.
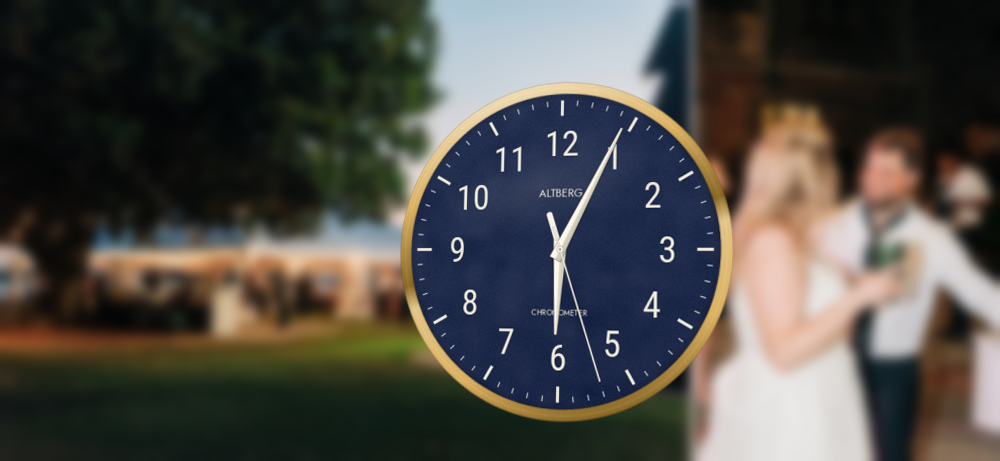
6:04:27
